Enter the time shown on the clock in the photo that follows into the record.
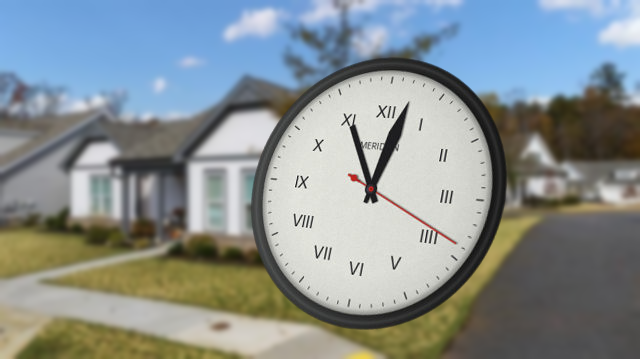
11:02:19
